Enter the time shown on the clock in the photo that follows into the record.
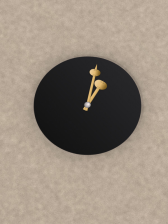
1:02
